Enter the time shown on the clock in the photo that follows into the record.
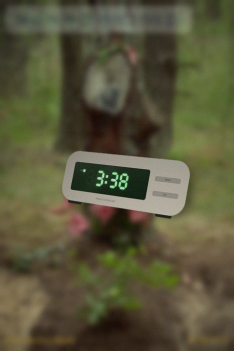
3:38
